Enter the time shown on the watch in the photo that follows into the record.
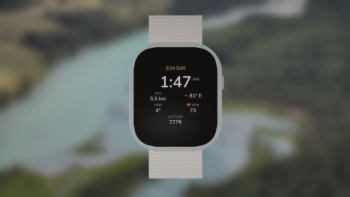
1:47
